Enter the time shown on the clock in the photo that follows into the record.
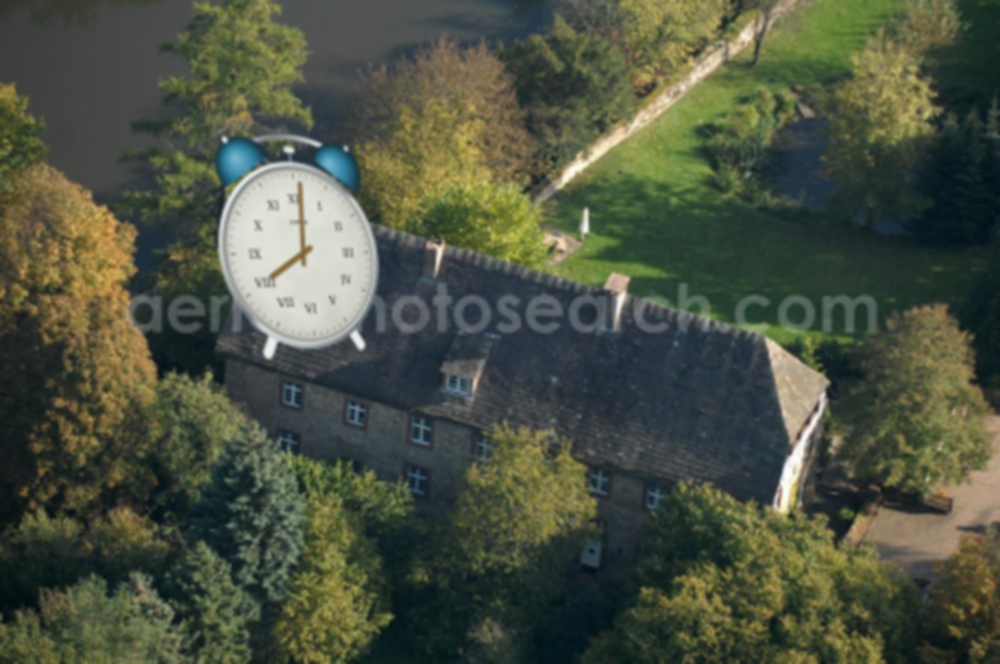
8:01
